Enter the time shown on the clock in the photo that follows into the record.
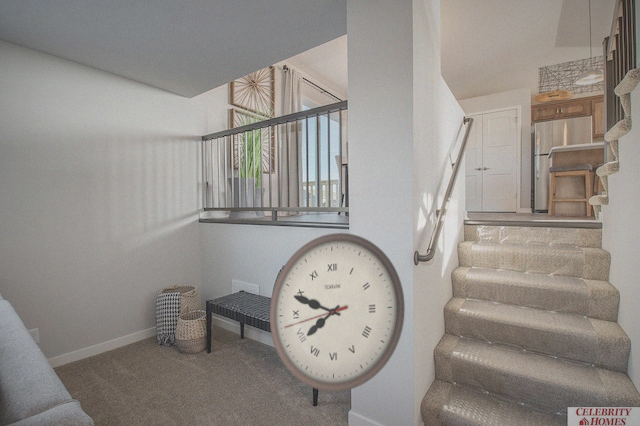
7:48:43
